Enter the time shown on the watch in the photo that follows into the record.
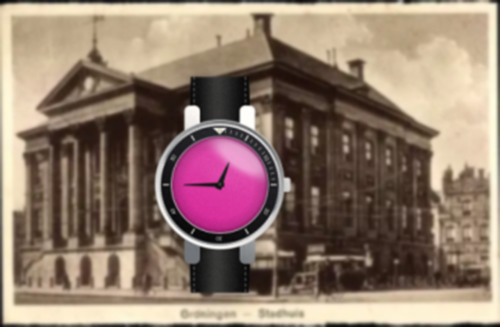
12:45
